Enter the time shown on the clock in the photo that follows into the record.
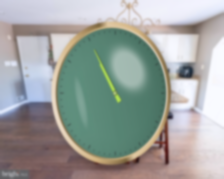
10:55
